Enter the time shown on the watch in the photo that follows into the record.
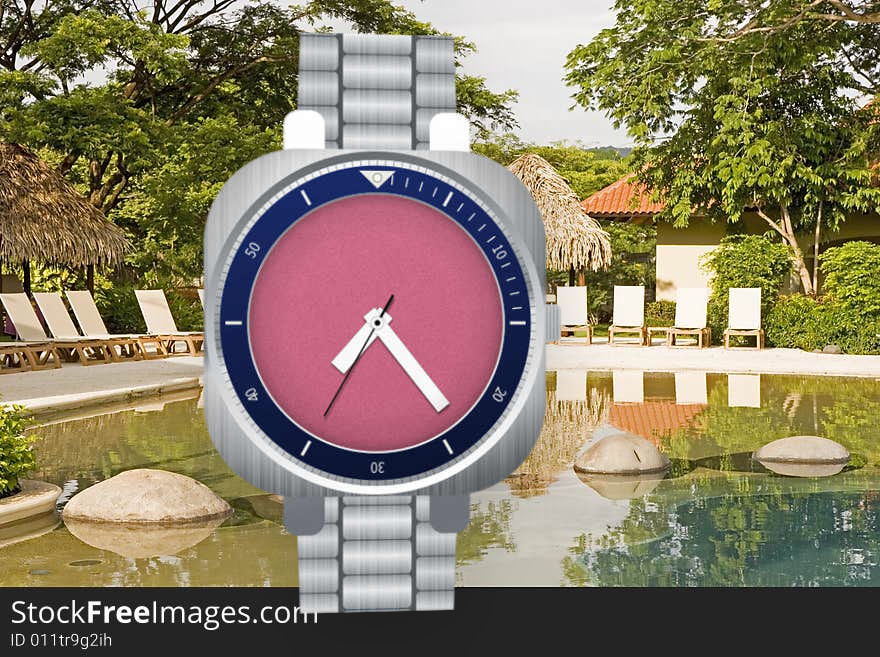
7:23:35
